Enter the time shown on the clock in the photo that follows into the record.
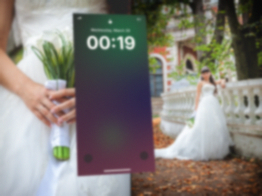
0:19
